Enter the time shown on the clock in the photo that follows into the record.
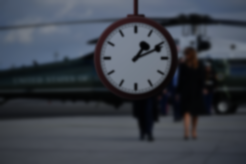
1:11
